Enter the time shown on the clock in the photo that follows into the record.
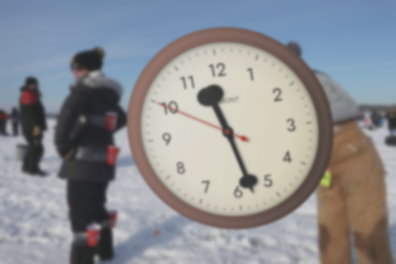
11:27:50
